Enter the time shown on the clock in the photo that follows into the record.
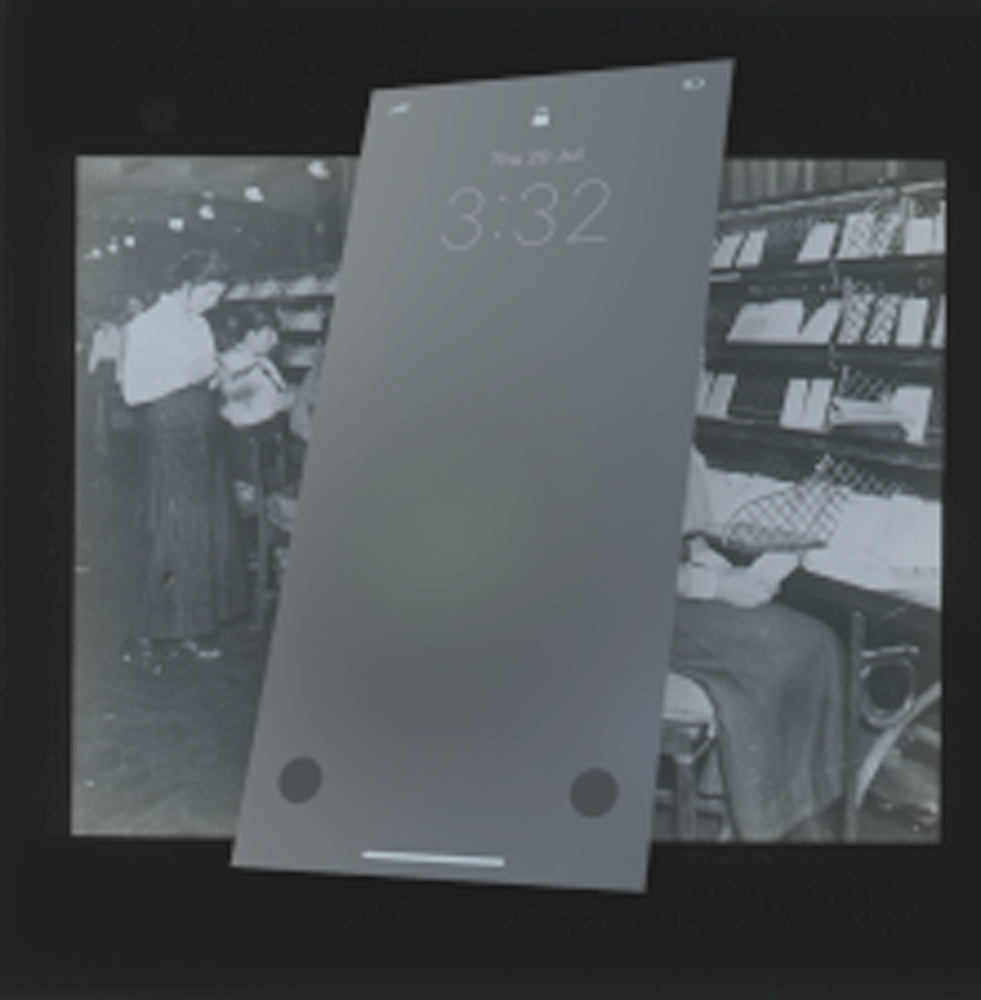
3:32
